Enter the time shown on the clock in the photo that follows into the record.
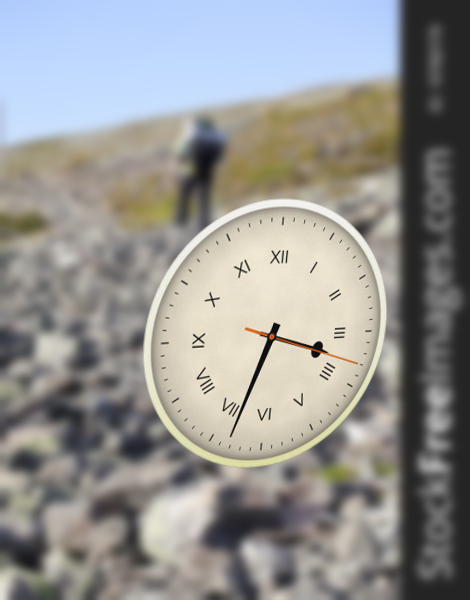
3:33:18
